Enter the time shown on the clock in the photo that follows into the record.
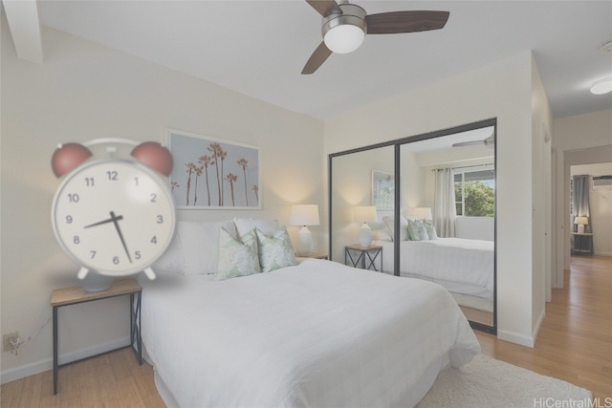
8:27
